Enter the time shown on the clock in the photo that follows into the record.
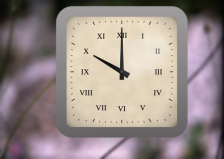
10:00
